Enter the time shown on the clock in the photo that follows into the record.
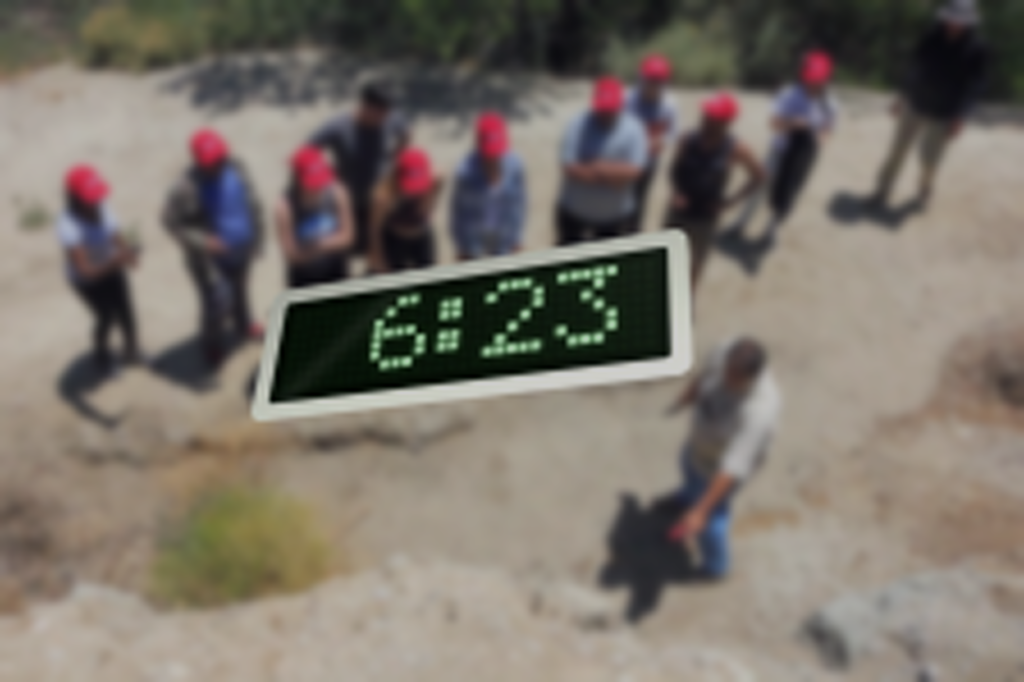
6:23
